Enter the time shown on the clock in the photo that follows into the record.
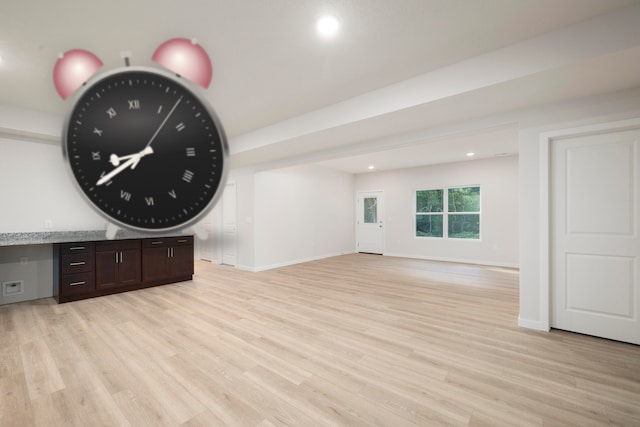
8:40:07
